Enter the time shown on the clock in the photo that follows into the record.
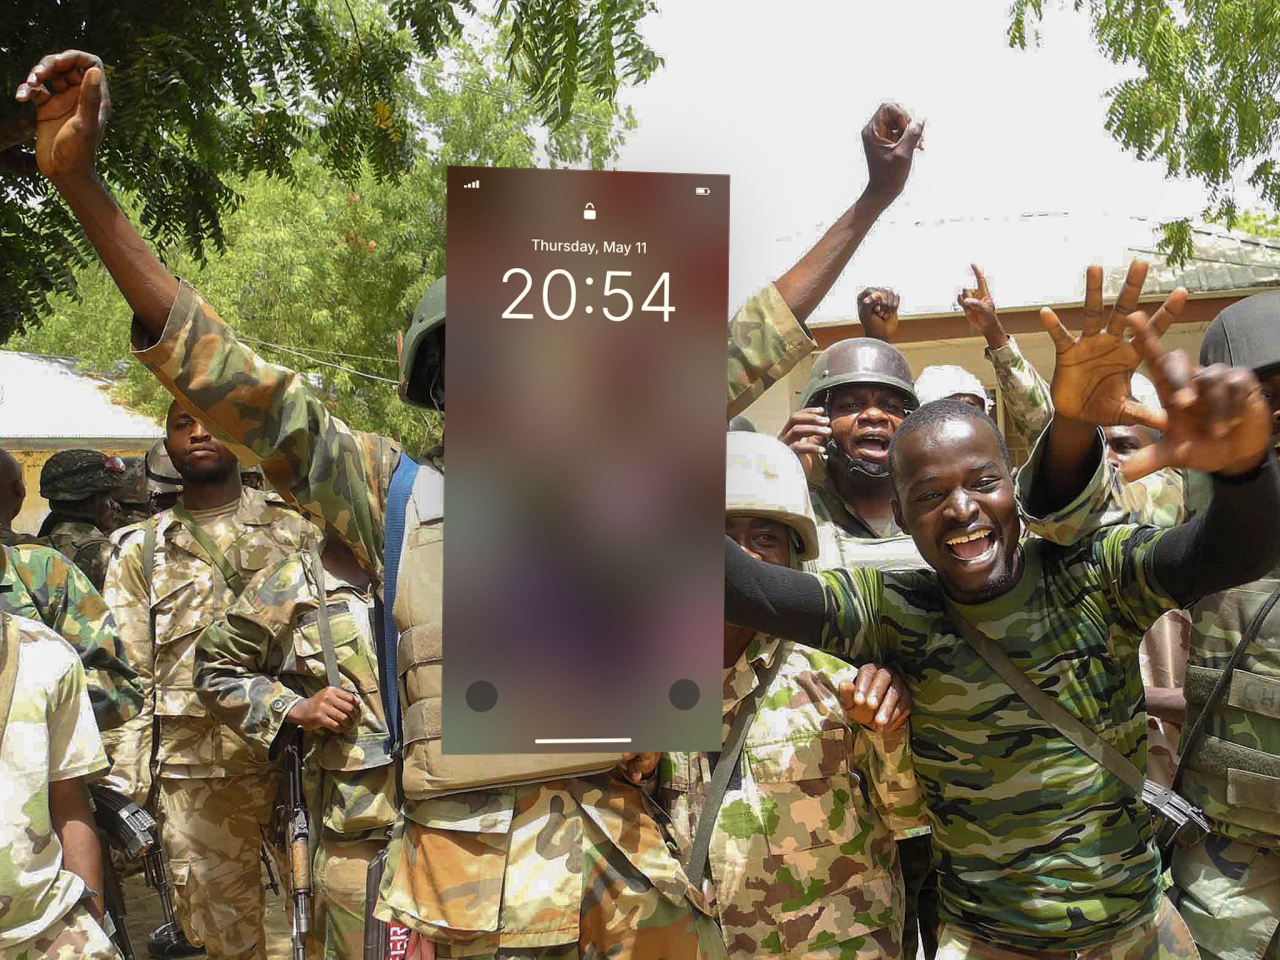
20:54
